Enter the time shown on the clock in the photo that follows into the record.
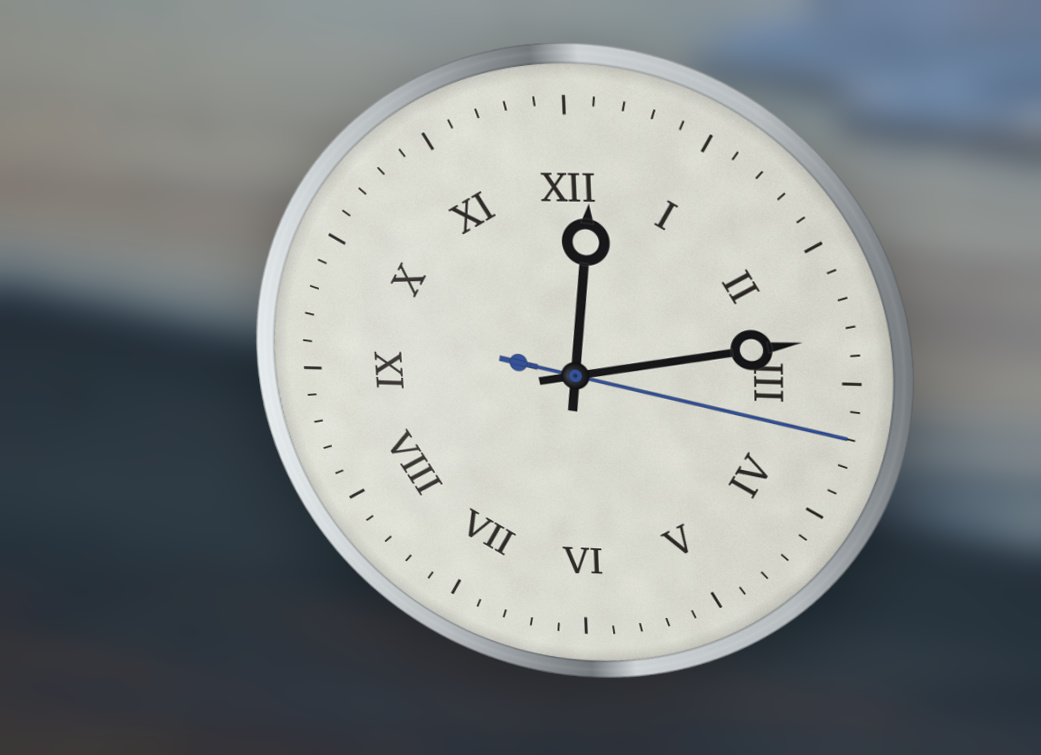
12:13:17
